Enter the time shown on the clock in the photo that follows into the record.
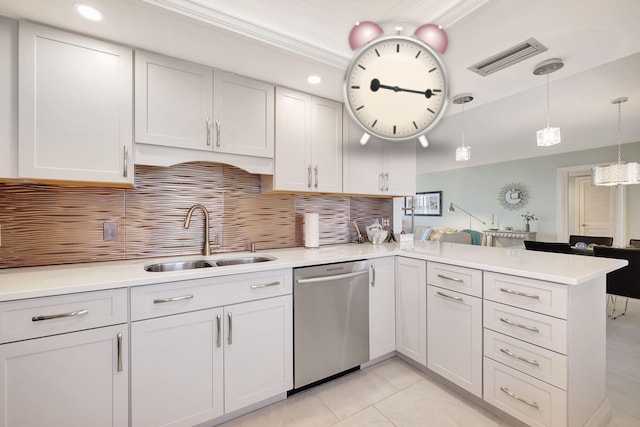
9:16
